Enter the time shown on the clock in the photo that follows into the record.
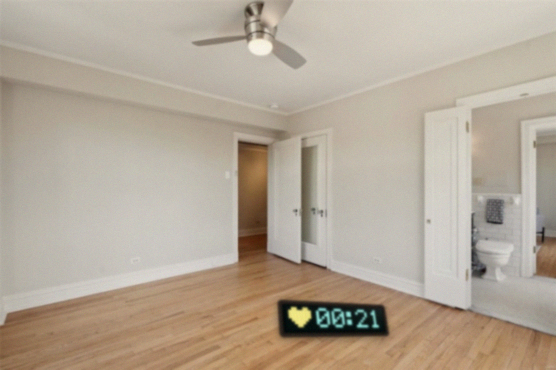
0:21
